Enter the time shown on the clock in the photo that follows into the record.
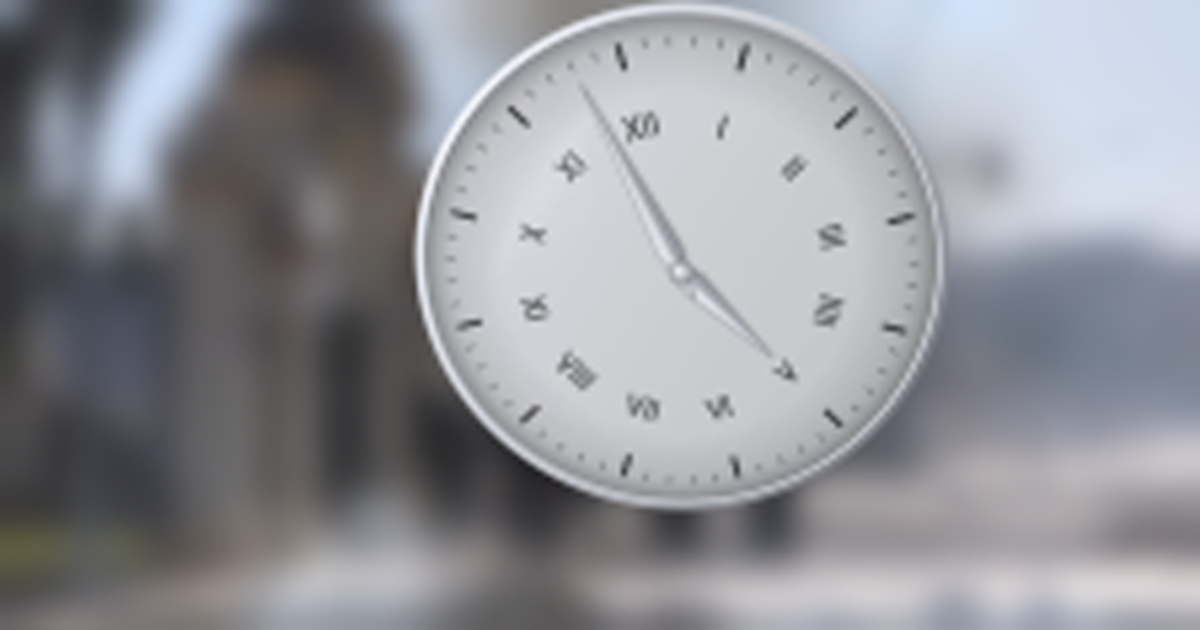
4:58
